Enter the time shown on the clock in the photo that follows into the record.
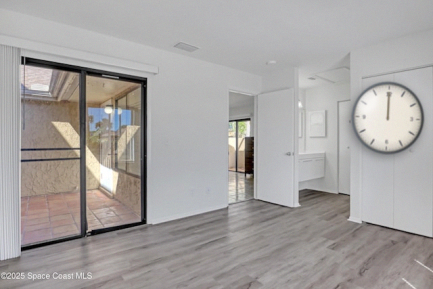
12:00
